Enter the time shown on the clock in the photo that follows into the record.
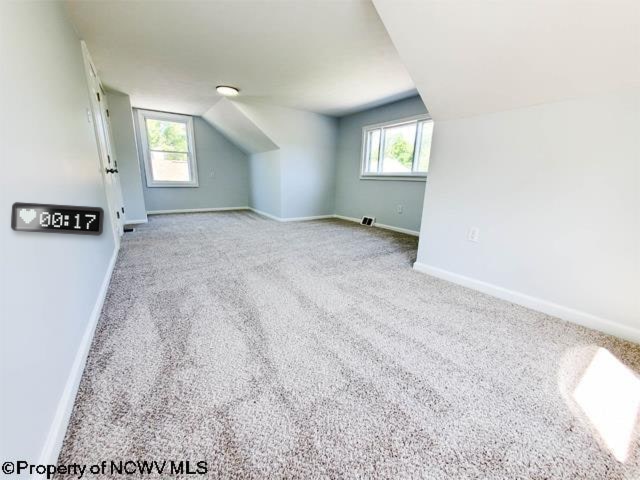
0:17
